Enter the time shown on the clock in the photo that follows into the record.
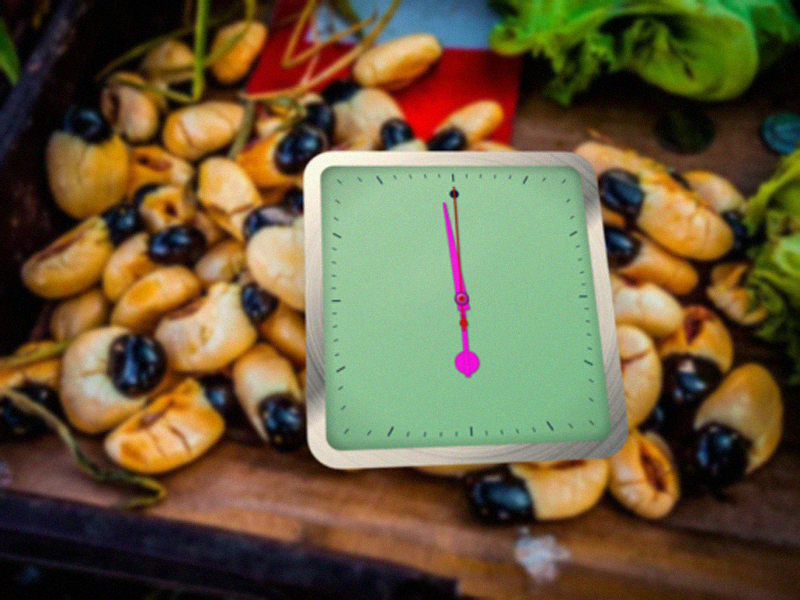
5:59:00
